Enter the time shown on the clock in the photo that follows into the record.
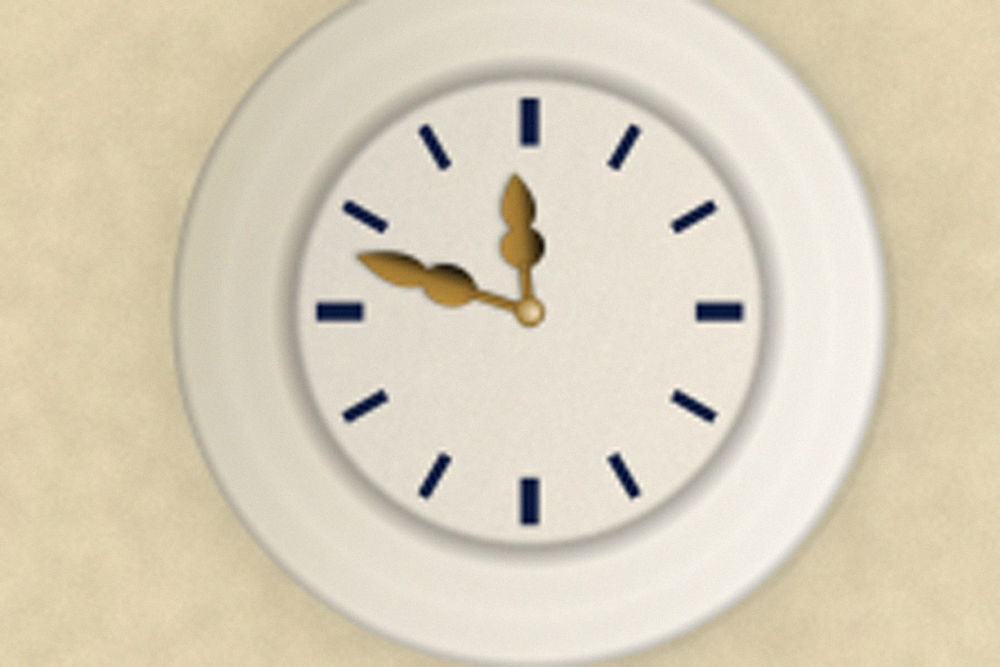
11:48
